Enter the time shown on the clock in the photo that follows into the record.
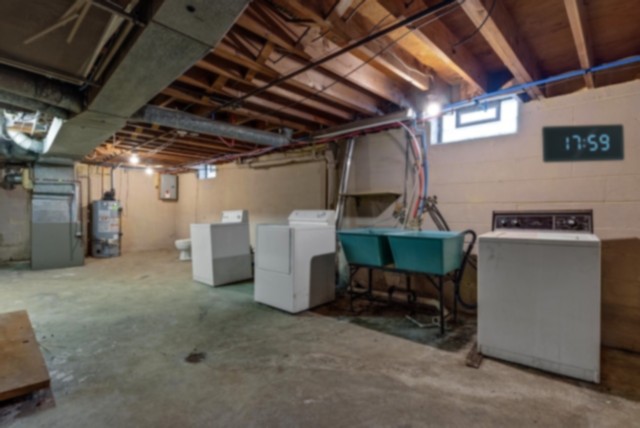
17:59
